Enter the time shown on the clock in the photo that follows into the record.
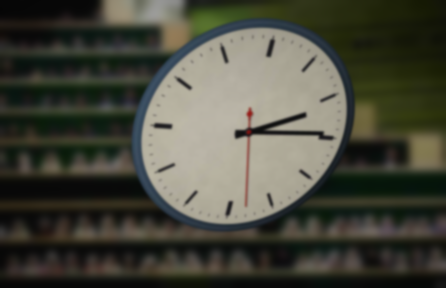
2:14:28
